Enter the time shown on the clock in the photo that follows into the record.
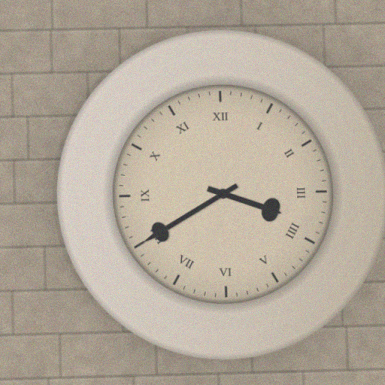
3:40
